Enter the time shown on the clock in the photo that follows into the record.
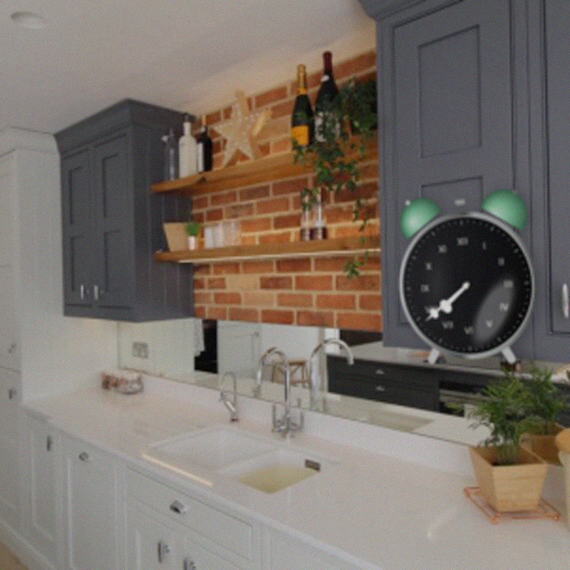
7:39
